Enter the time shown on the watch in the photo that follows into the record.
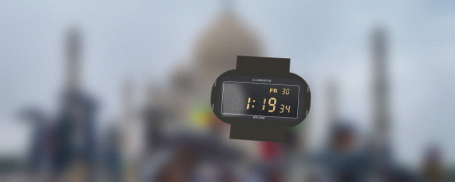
1:19:34
